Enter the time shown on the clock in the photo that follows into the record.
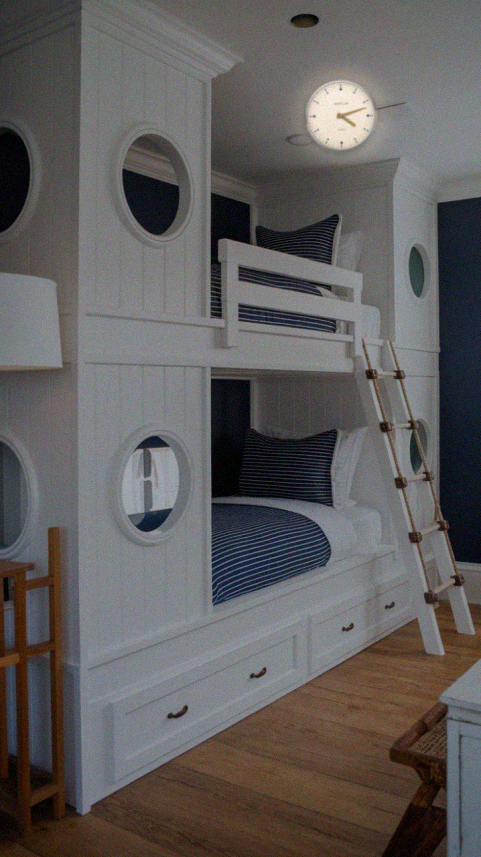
4:12
